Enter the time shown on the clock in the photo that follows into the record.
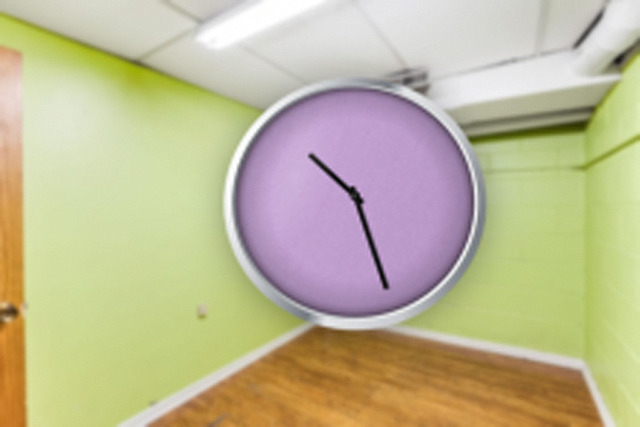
10:27
